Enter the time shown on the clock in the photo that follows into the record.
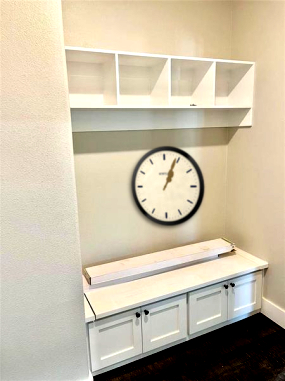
1:04
